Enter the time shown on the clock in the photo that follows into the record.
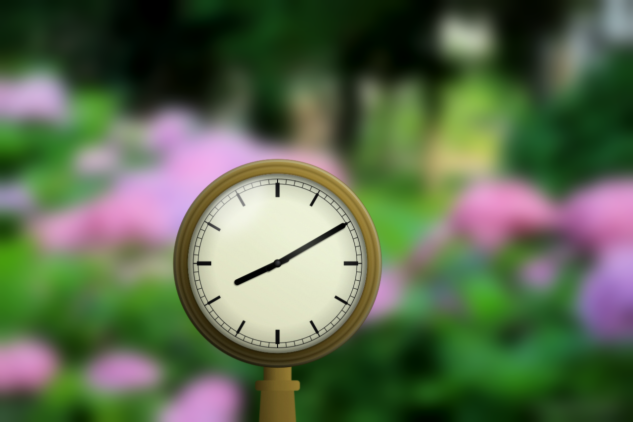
8:10
